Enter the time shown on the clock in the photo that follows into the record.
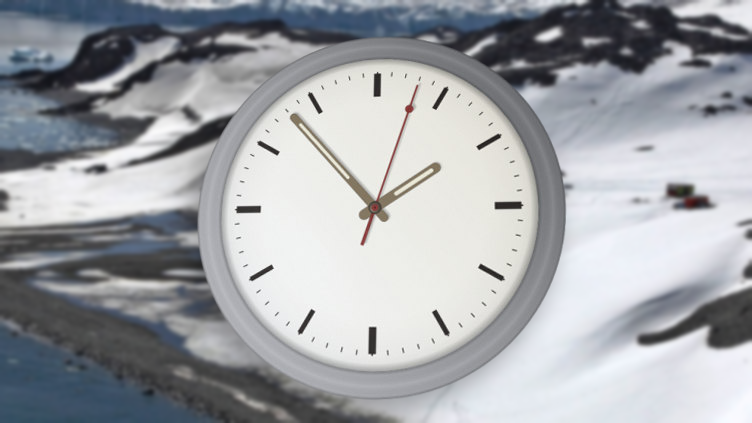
1:53:03
